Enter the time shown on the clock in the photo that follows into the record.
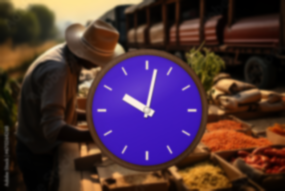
10:02
